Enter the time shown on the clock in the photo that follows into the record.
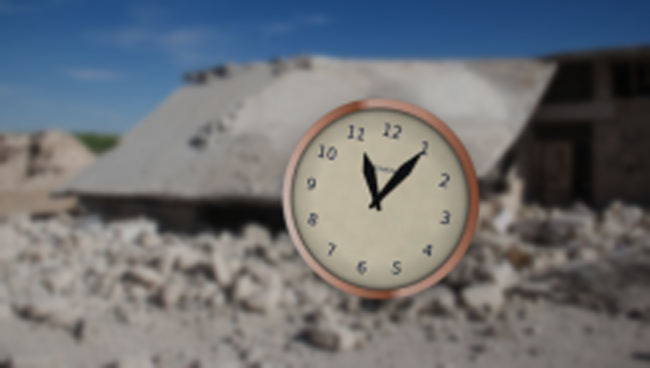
11:05
